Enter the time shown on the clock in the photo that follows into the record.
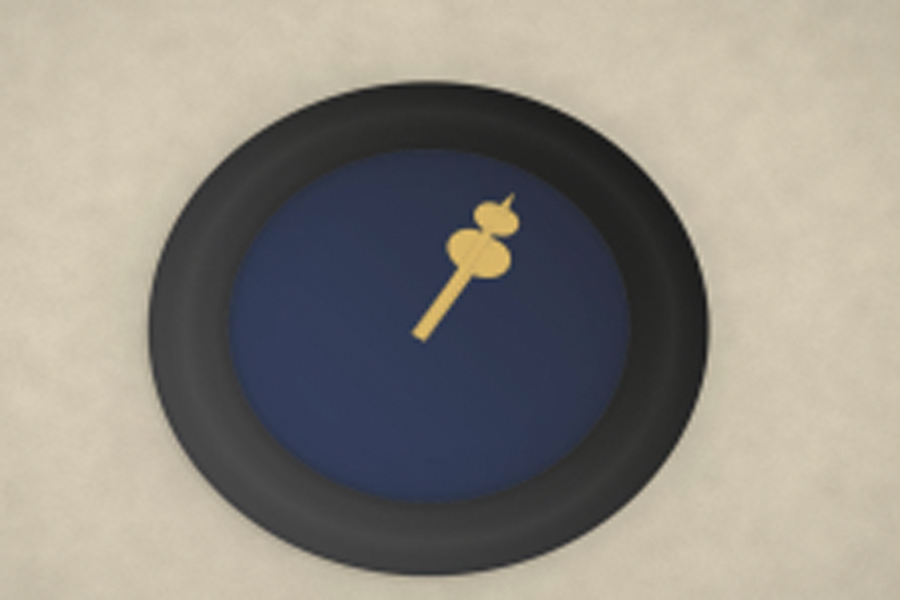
1:05
